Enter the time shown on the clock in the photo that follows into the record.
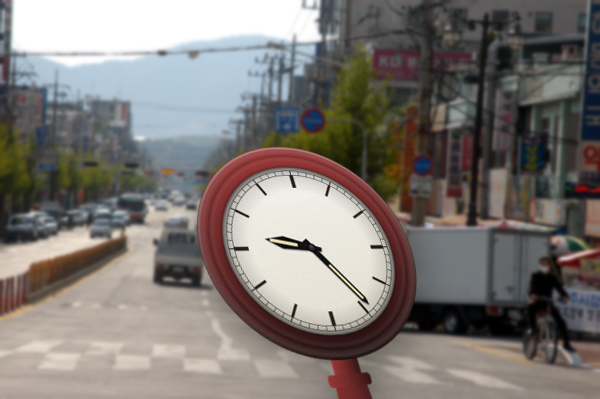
9:24
